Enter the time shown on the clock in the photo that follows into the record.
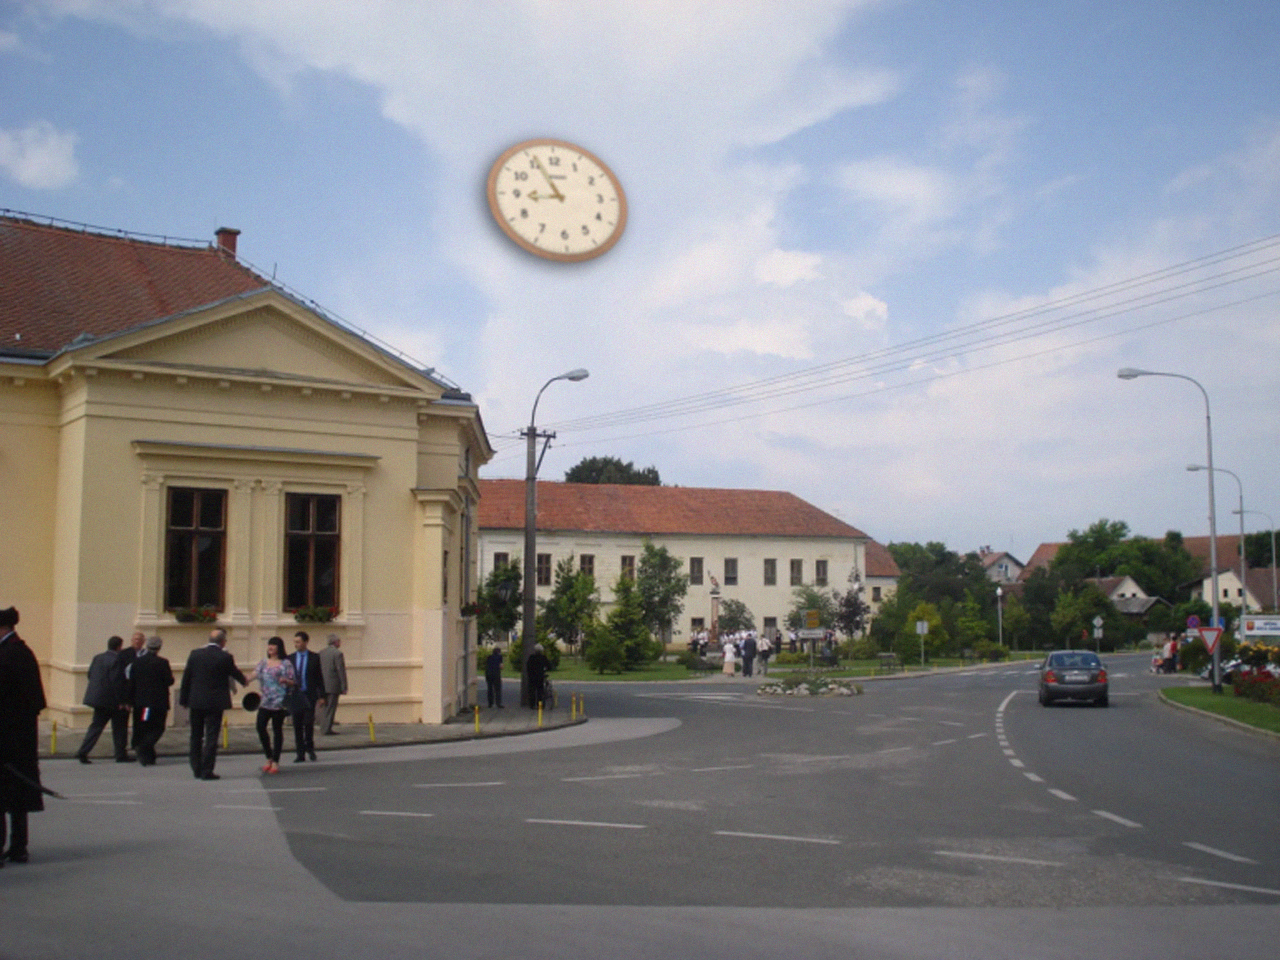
8:56
